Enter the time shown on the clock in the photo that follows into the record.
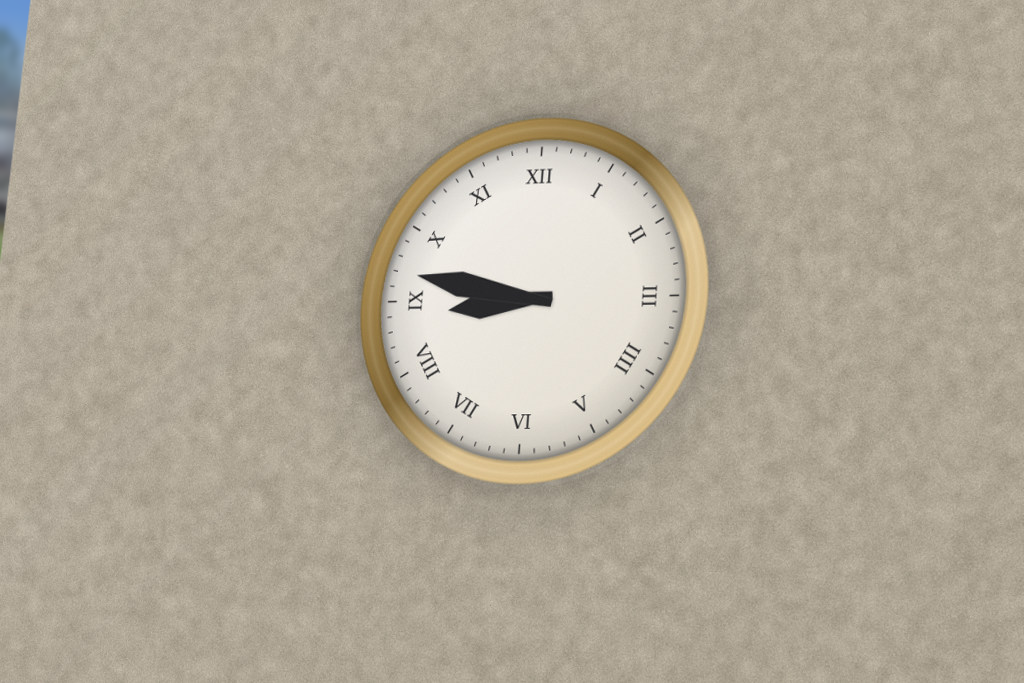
8:47
